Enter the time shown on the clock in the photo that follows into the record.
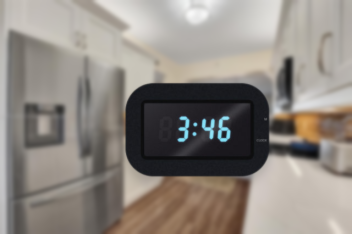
3:46
